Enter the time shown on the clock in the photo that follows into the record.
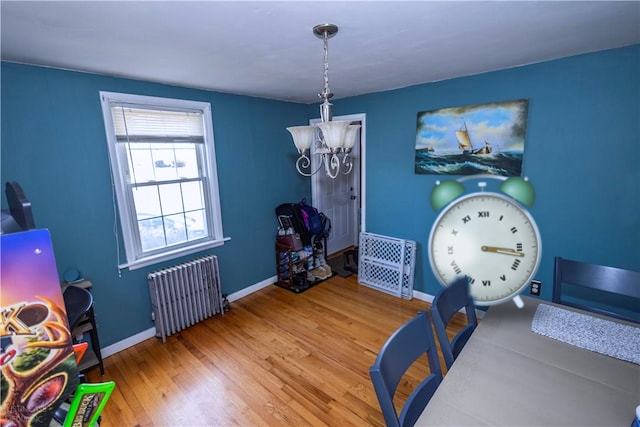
3:17
